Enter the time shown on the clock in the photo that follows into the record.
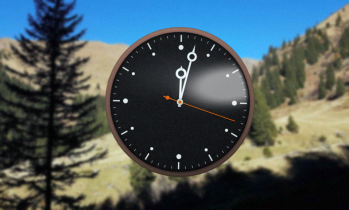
12:02:18
